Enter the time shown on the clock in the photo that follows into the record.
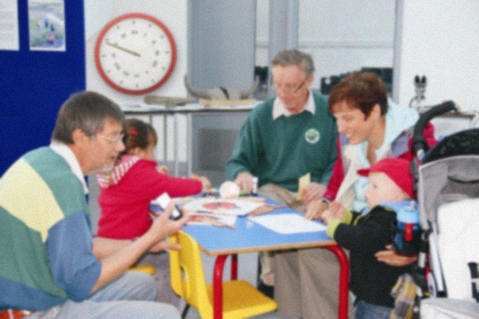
9:49
